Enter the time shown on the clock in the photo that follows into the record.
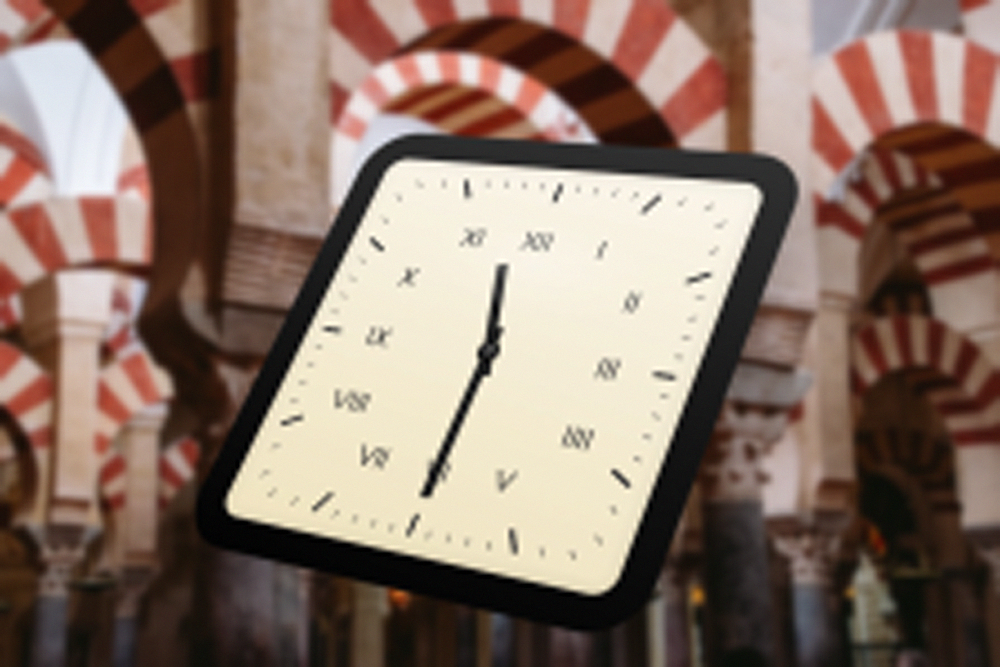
11:30
